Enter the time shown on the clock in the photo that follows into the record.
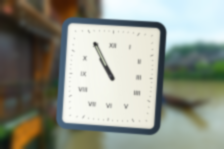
10:55
